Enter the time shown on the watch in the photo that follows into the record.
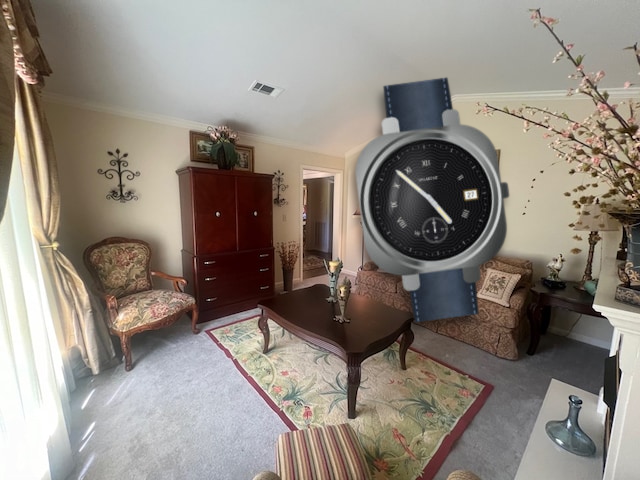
4:53
